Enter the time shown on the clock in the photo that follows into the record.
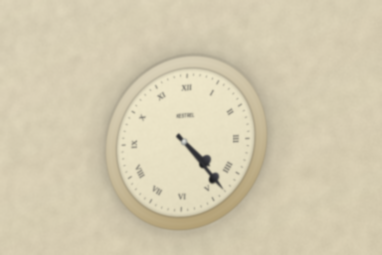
4:23
